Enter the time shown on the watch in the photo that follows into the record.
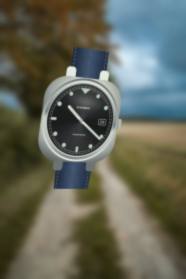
10:21
